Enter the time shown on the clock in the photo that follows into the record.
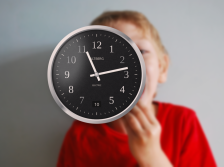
11:13
